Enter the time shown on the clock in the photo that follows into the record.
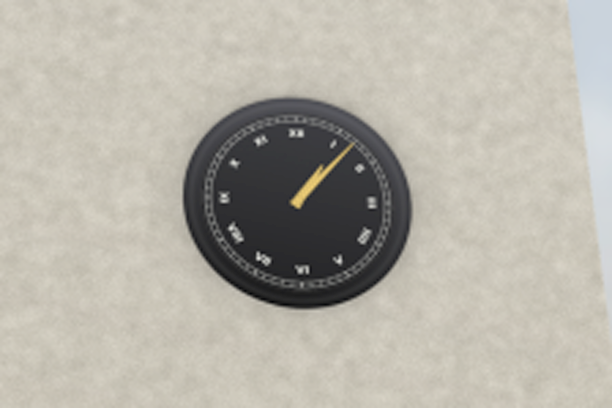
1:07
